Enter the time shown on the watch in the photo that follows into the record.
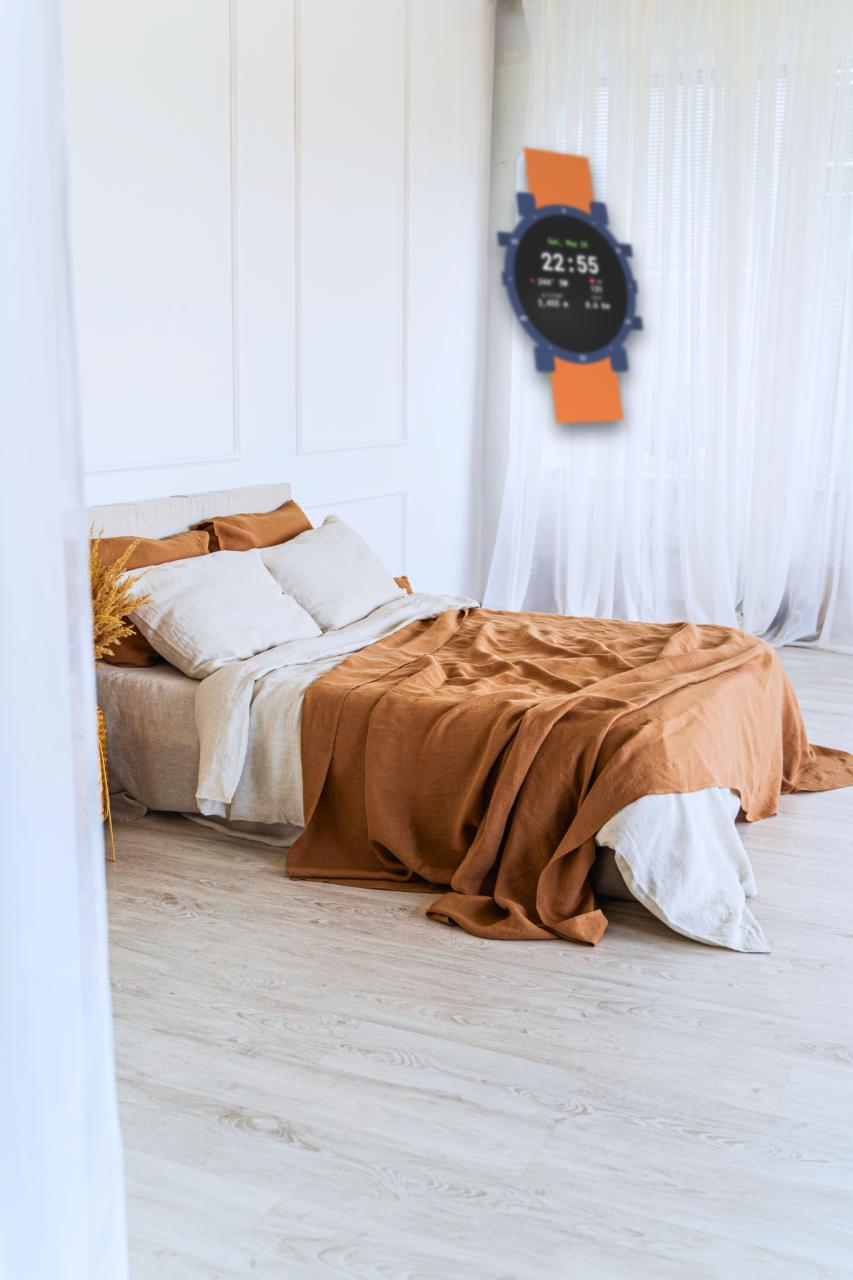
22:55
